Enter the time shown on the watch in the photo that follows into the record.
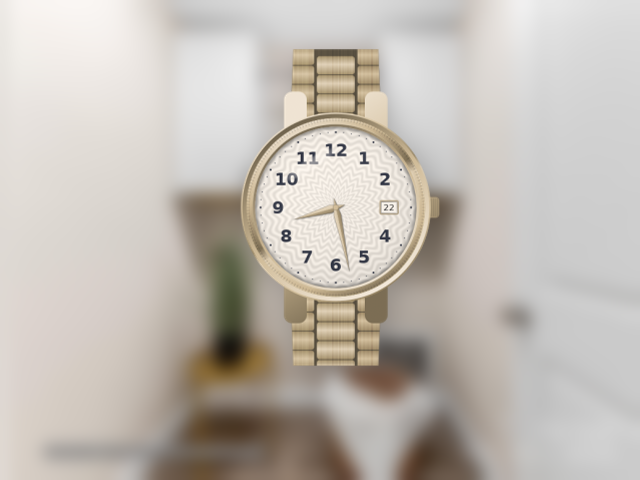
8:28
